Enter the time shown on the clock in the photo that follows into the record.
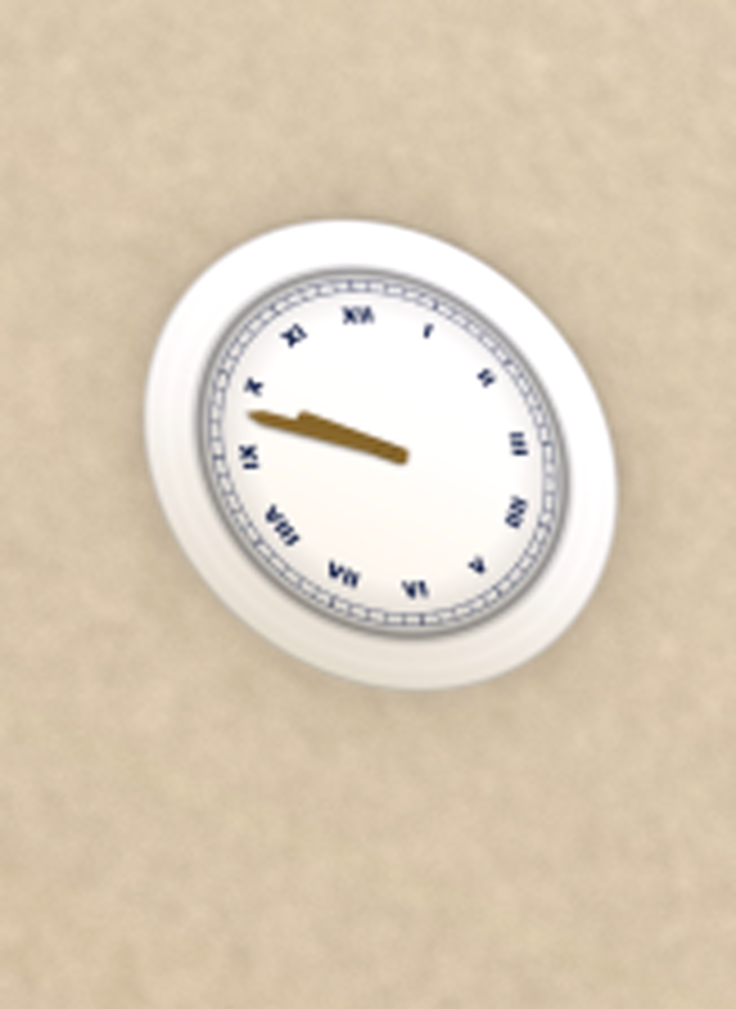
9:48
